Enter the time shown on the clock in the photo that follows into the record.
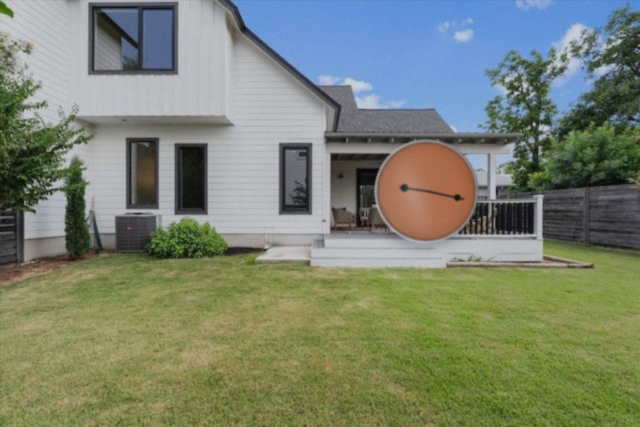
9:17
